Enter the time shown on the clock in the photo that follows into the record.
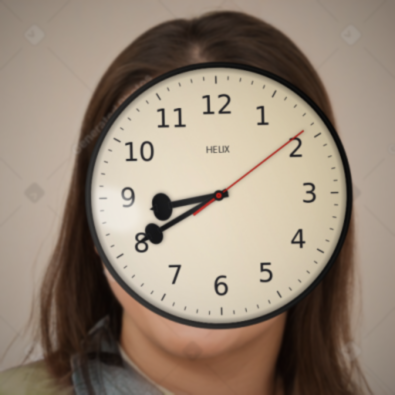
8:40:09
